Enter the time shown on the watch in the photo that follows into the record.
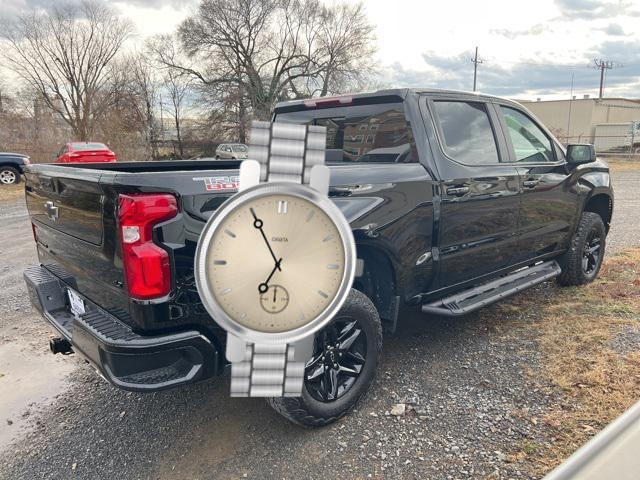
6:55
